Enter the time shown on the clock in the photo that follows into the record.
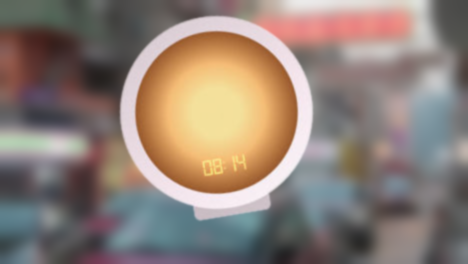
8:14
